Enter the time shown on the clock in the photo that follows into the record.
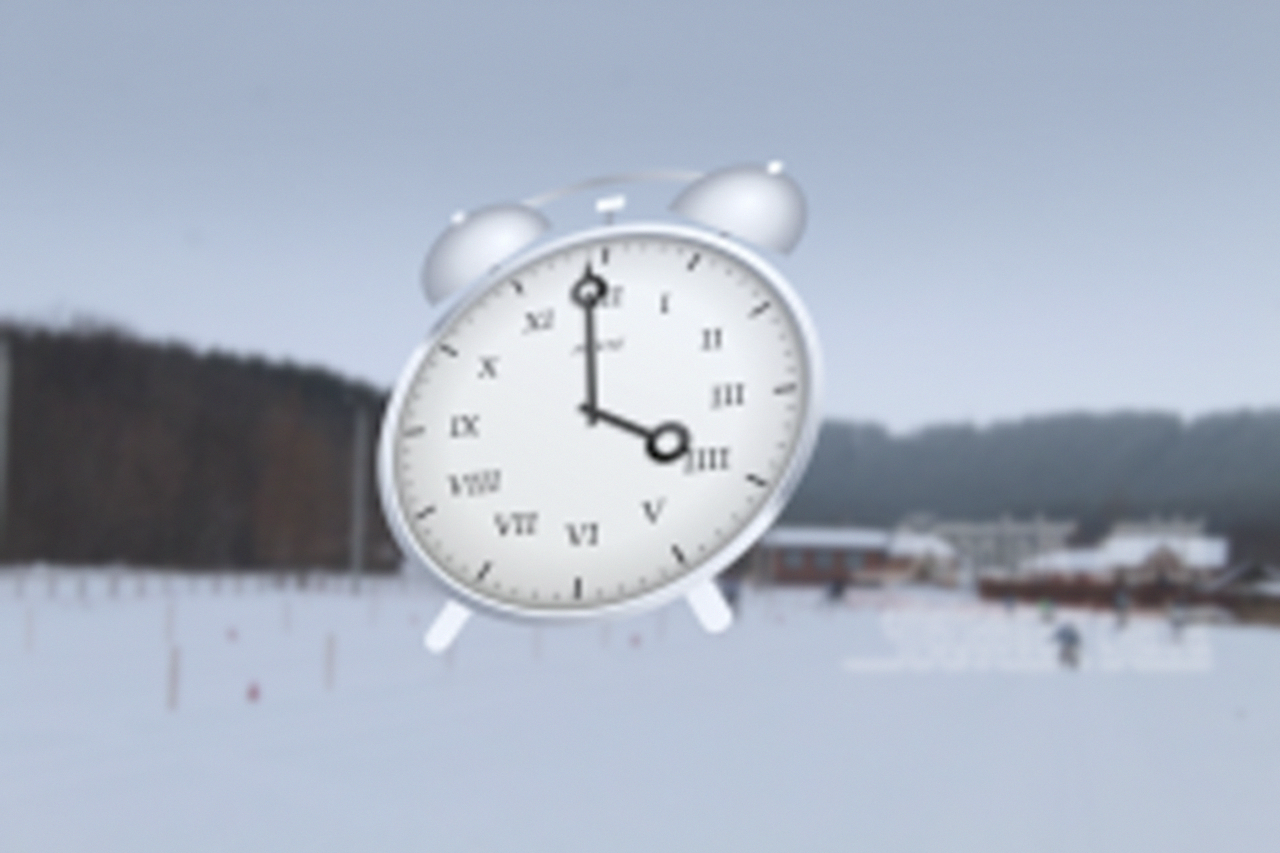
3:59
